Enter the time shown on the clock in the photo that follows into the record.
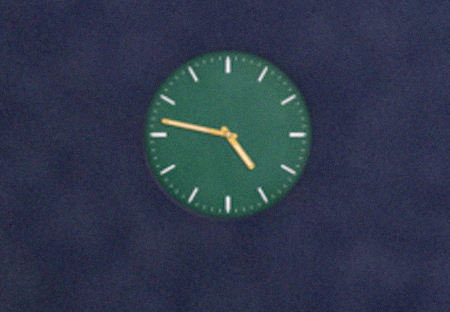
4:47
